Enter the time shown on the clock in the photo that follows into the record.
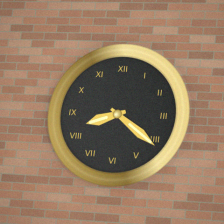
8:21
